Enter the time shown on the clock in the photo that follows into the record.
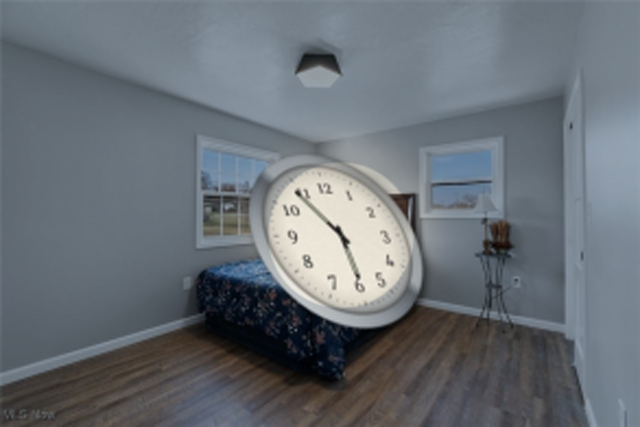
5:54
